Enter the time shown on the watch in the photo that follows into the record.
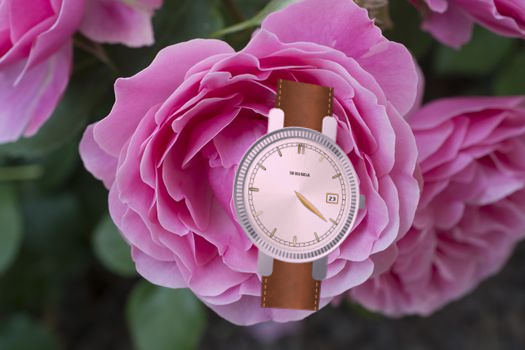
4:21
